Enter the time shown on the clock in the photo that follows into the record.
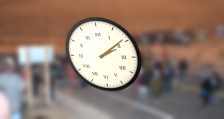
2:09
